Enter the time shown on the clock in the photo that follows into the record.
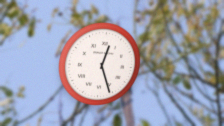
12:26
